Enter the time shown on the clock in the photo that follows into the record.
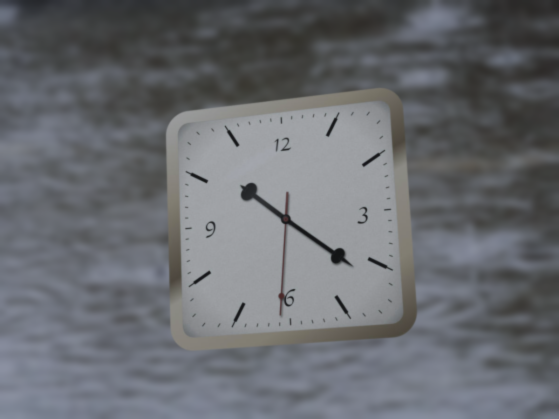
10:21:31
